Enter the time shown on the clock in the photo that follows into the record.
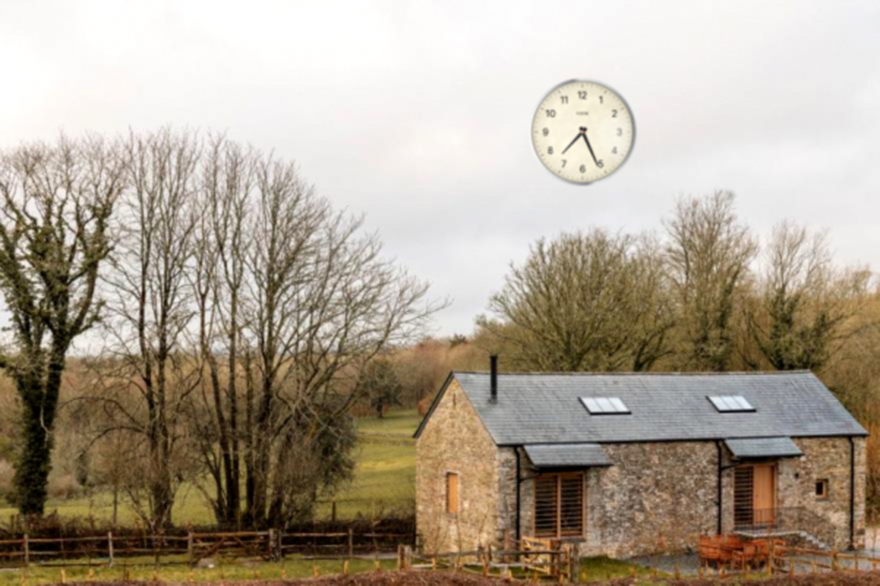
7:26
